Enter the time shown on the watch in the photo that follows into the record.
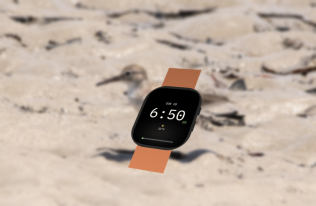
6:50
